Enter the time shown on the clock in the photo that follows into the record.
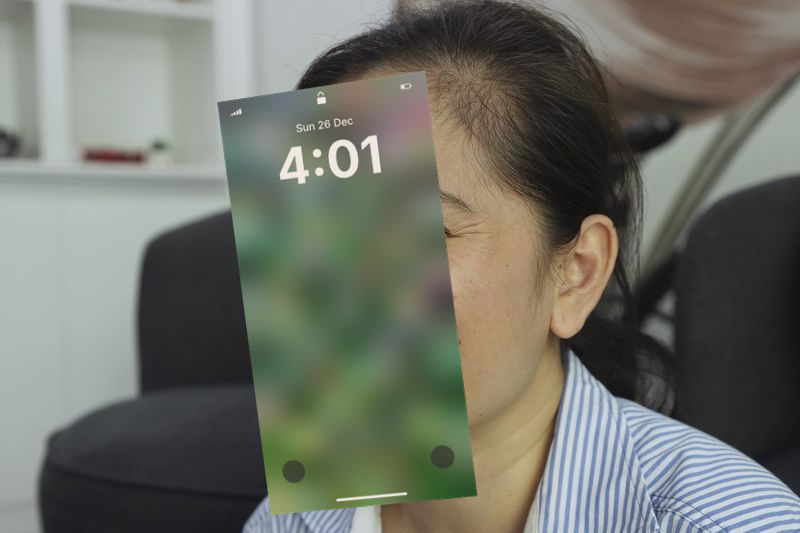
4:01
